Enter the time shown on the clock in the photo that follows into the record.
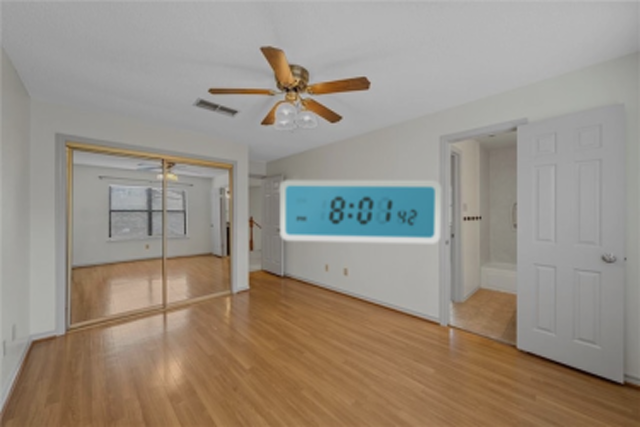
8:01:42
